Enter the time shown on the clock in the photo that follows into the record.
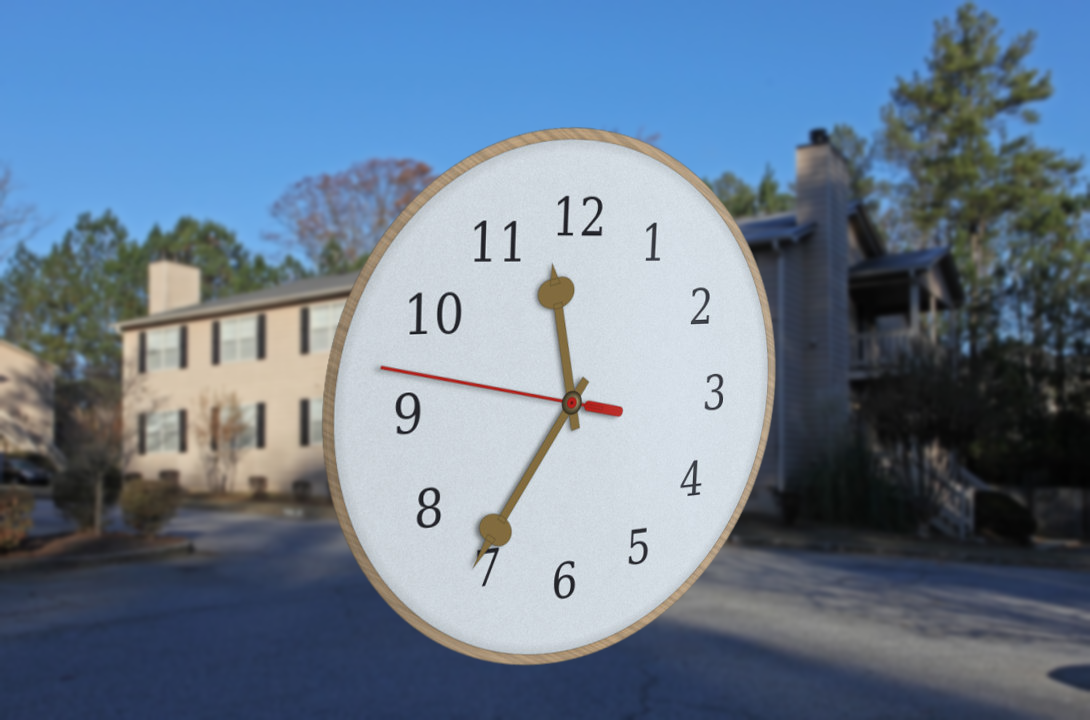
11:35:47
